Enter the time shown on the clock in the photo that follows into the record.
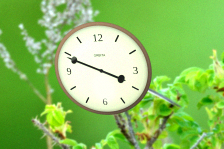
3:49
